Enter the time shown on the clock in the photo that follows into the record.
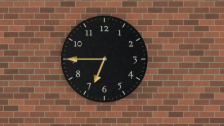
6:45
